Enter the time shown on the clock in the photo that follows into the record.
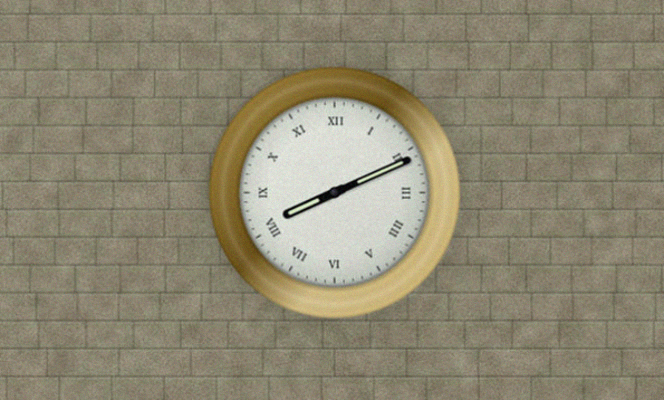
8:11
